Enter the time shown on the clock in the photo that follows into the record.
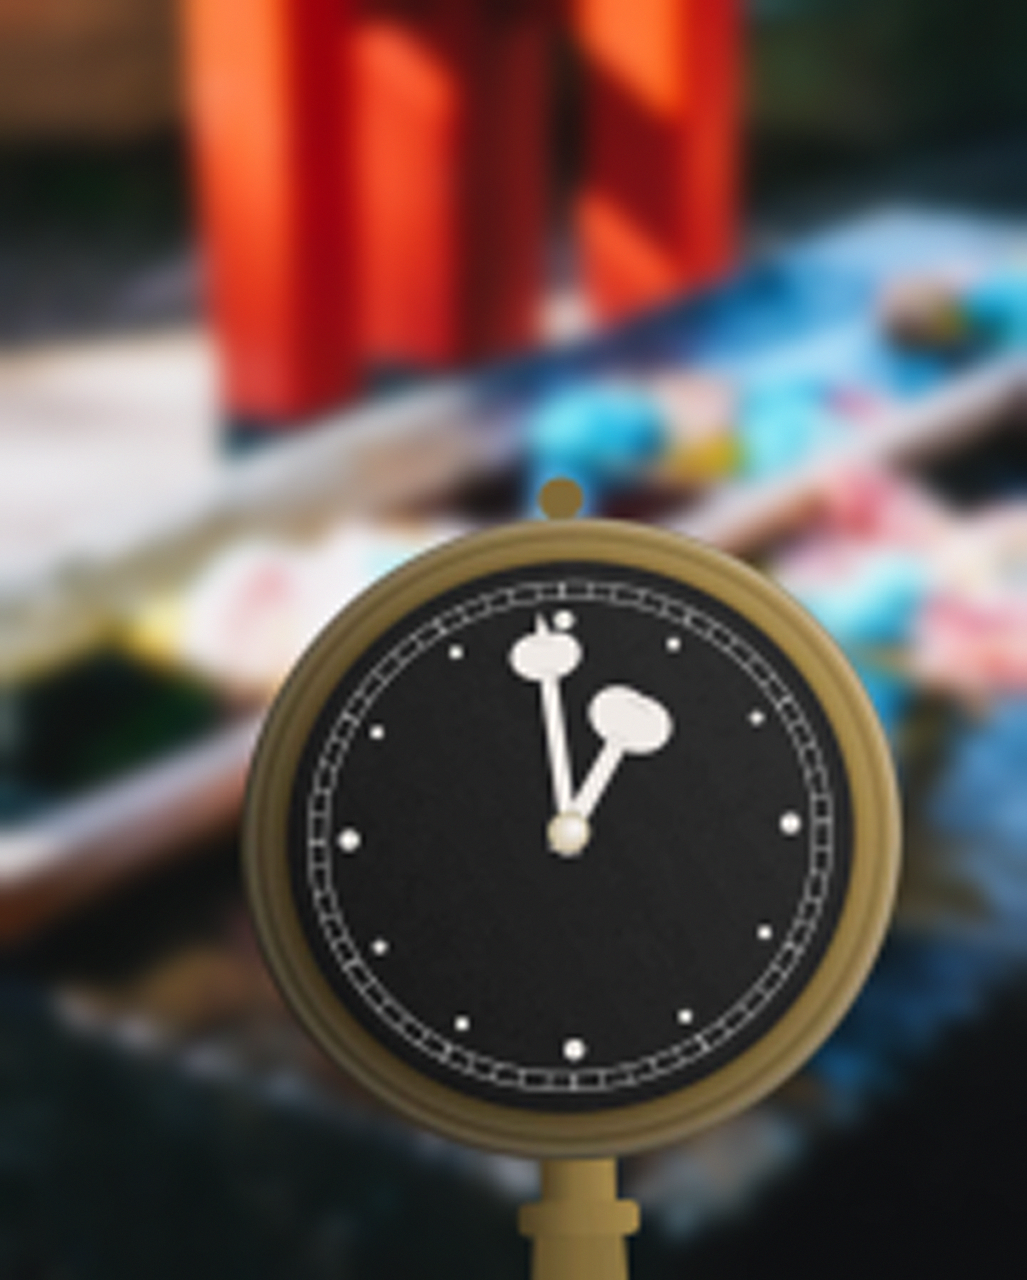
12:59
